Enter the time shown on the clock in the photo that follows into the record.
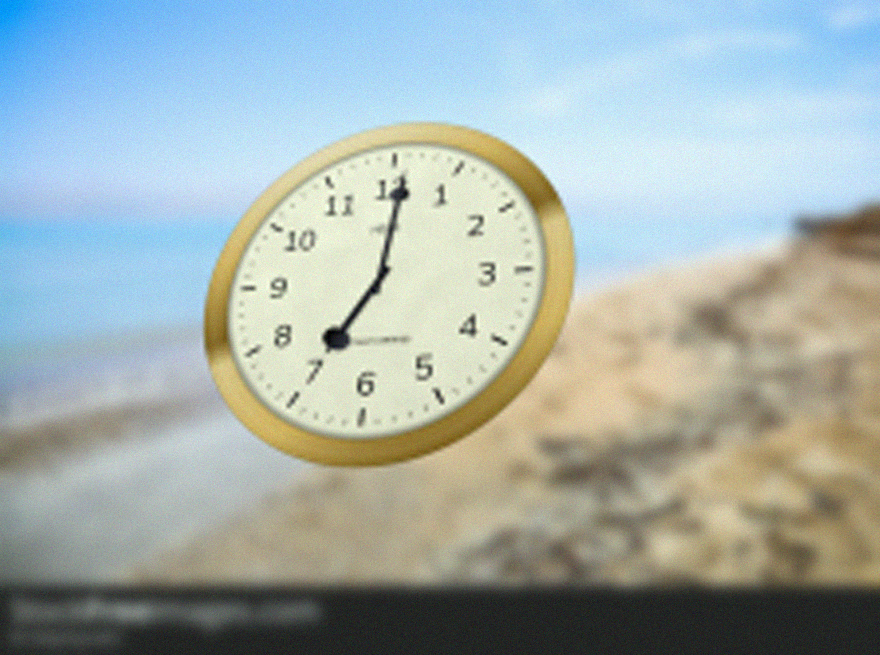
7:01
